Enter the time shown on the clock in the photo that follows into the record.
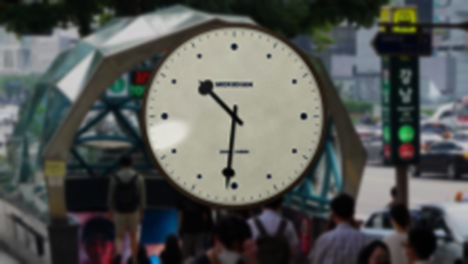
10:31
